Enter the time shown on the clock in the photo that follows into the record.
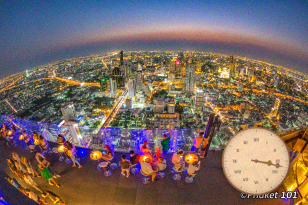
3:17
